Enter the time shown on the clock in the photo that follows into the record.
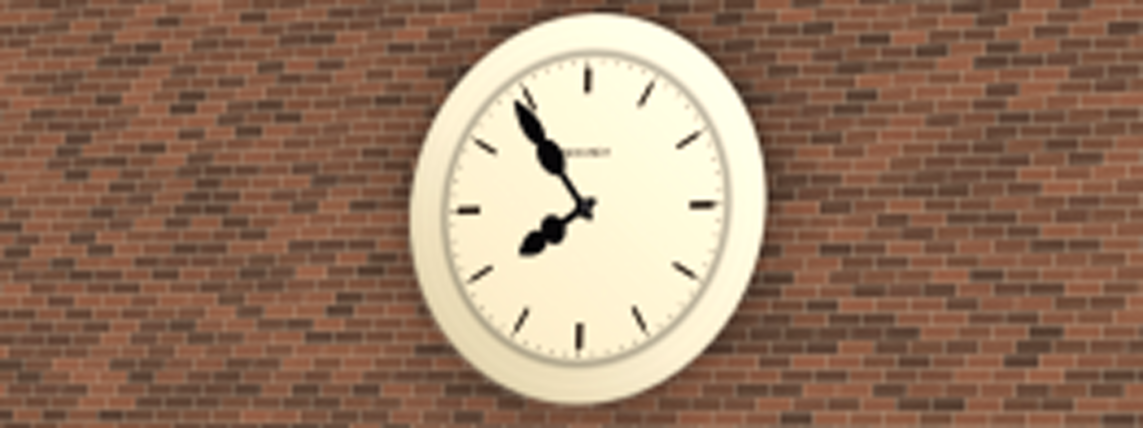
7:54
